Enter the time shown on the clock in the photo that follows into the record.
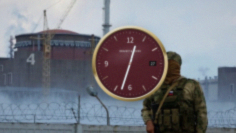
12:33
